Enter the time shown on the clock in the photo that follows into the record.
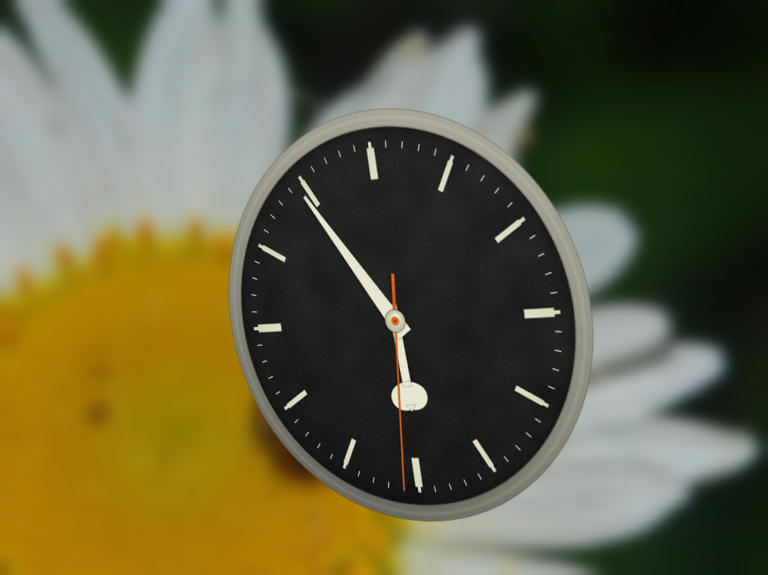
5:54:31
